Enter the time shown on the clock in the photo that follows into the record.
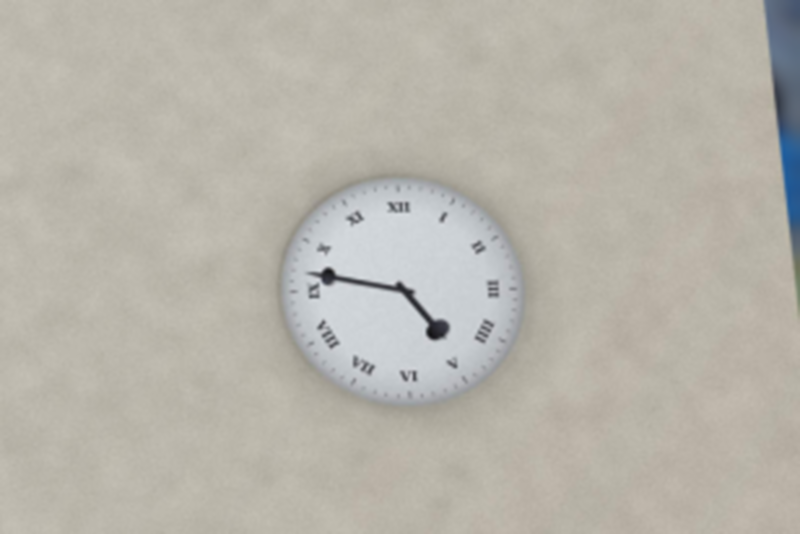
4:47
